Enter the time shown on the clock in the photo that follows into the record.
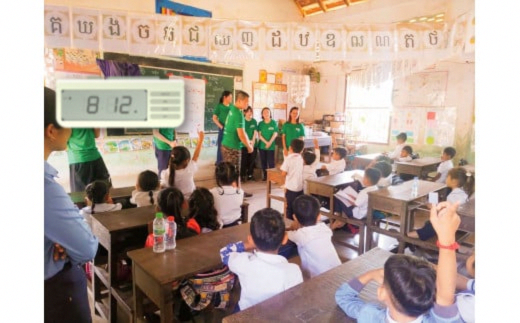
8:12
